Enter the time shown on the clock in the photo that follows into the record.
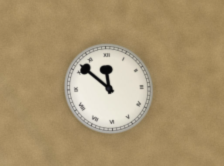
11:52
